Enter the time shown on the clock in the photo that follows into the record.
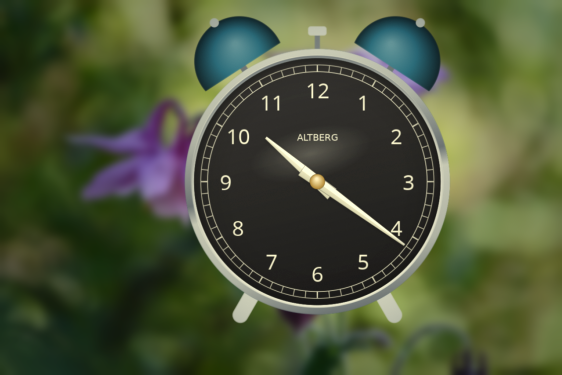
10:21
